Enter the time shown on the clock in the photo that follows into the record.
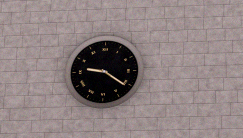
9:21
